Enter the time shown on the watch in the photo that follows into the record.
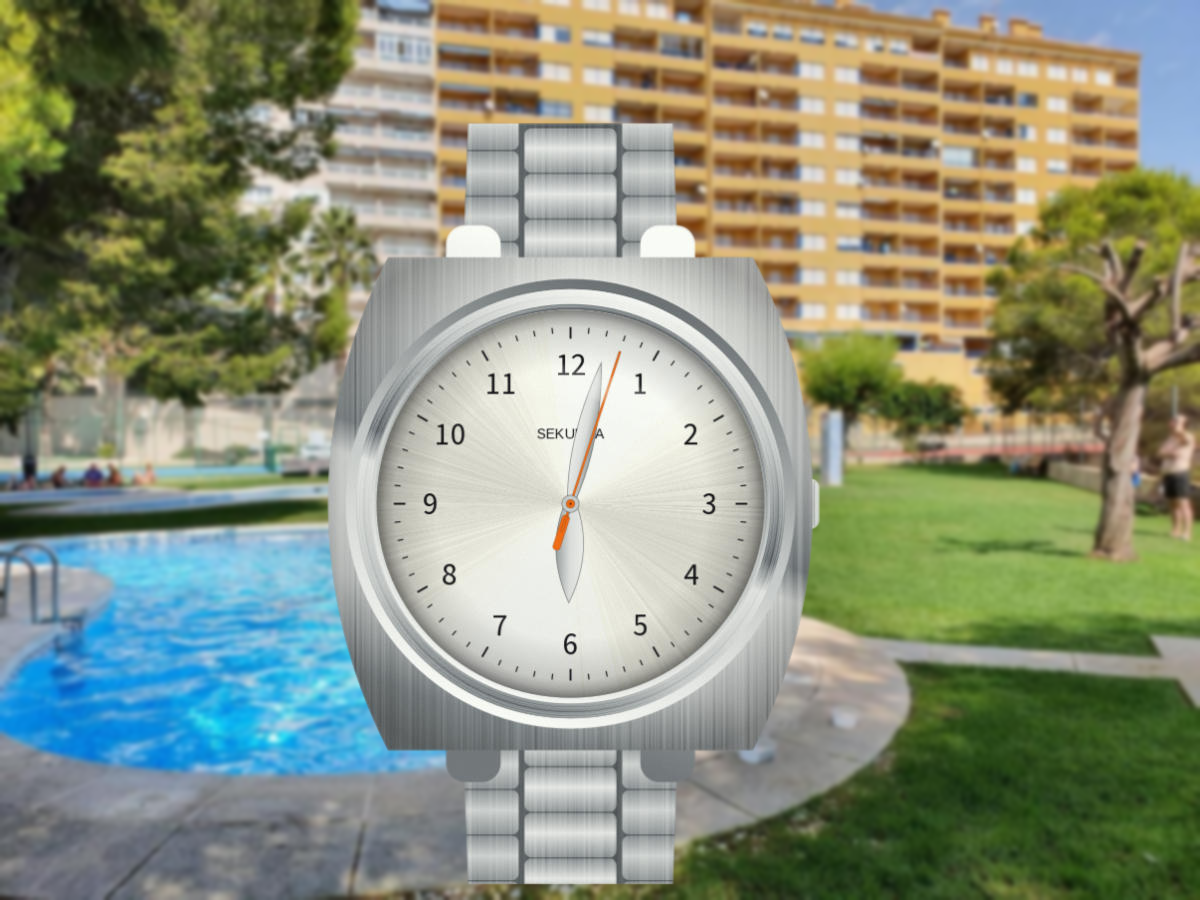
6:02:03
